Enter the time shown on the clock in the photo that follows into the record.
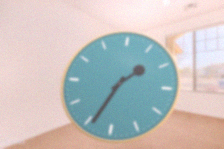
1:34
